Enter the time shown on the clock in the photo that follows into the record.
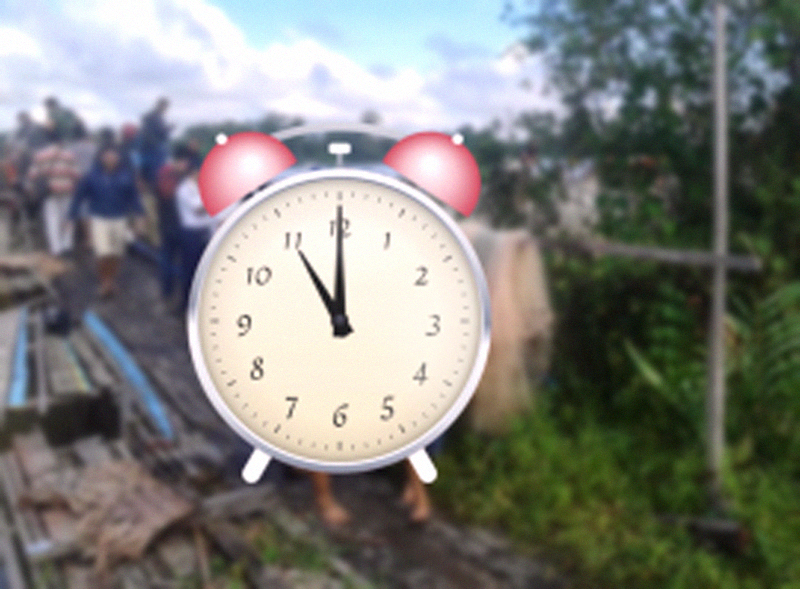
11:00
